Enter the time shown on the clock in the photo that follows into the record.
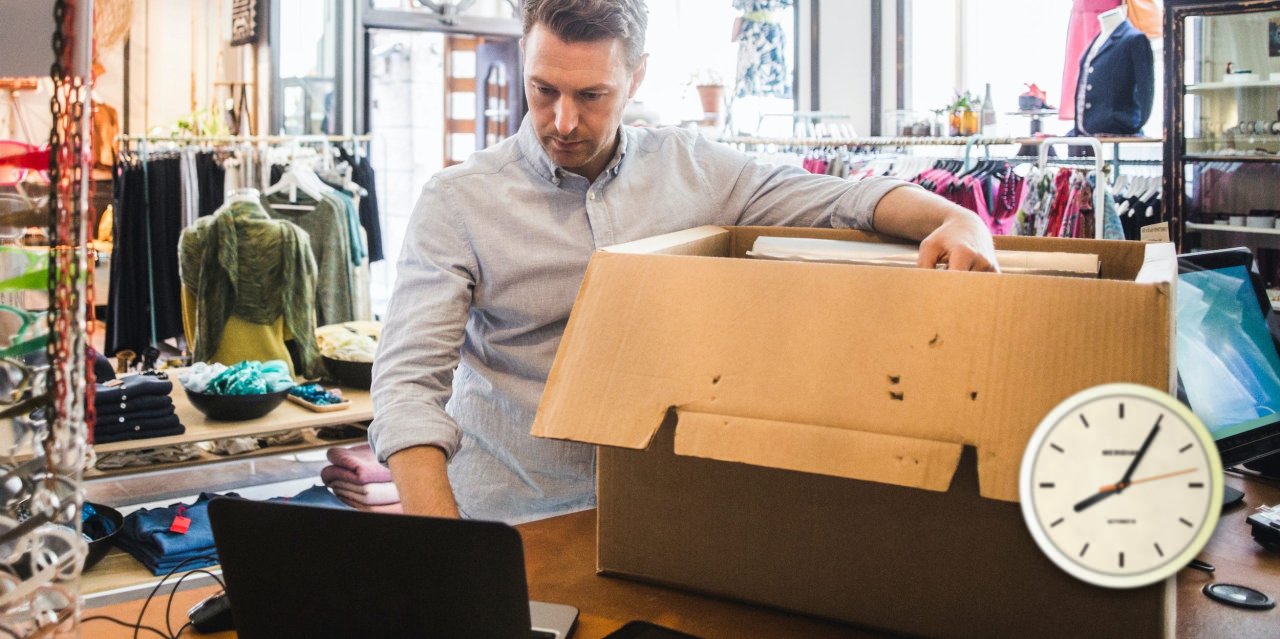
8:05:13
